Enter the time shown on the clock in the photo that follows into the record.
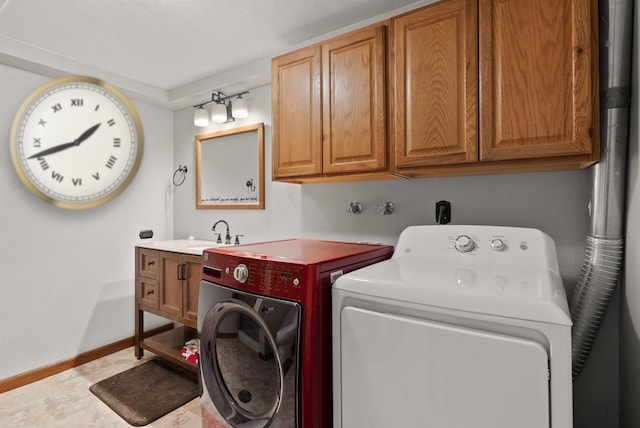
1:42
